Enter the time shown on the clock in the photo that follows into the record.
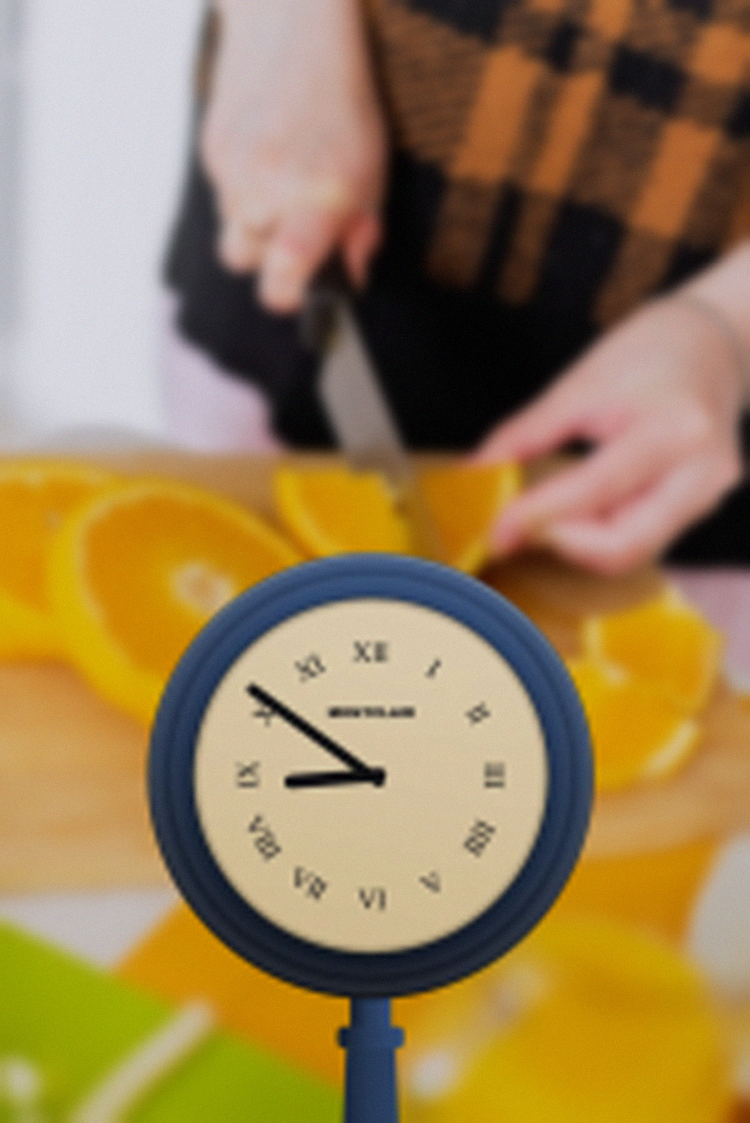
8:51
